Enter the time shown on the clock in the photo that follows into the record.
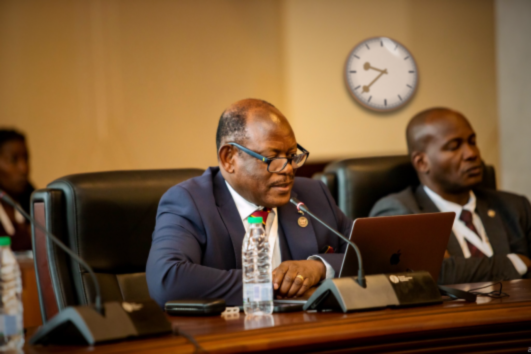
9:38
